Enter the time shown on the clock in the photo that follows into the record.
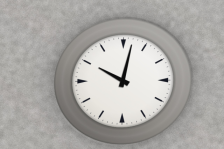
10:02
